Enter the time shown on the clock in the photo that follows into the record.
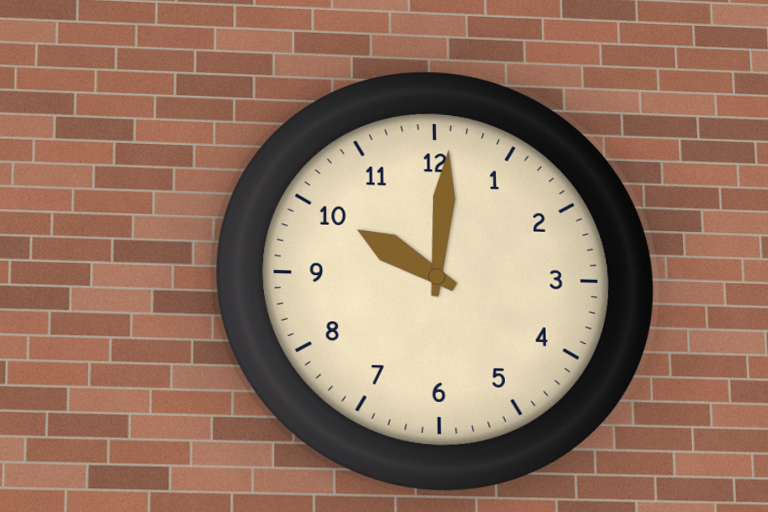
10:01
